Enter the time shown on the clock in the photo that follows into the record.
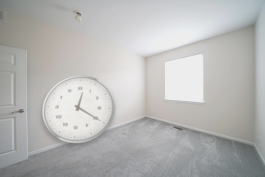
12:20
